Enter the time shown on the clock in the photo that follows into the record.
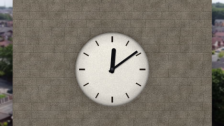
12:09
